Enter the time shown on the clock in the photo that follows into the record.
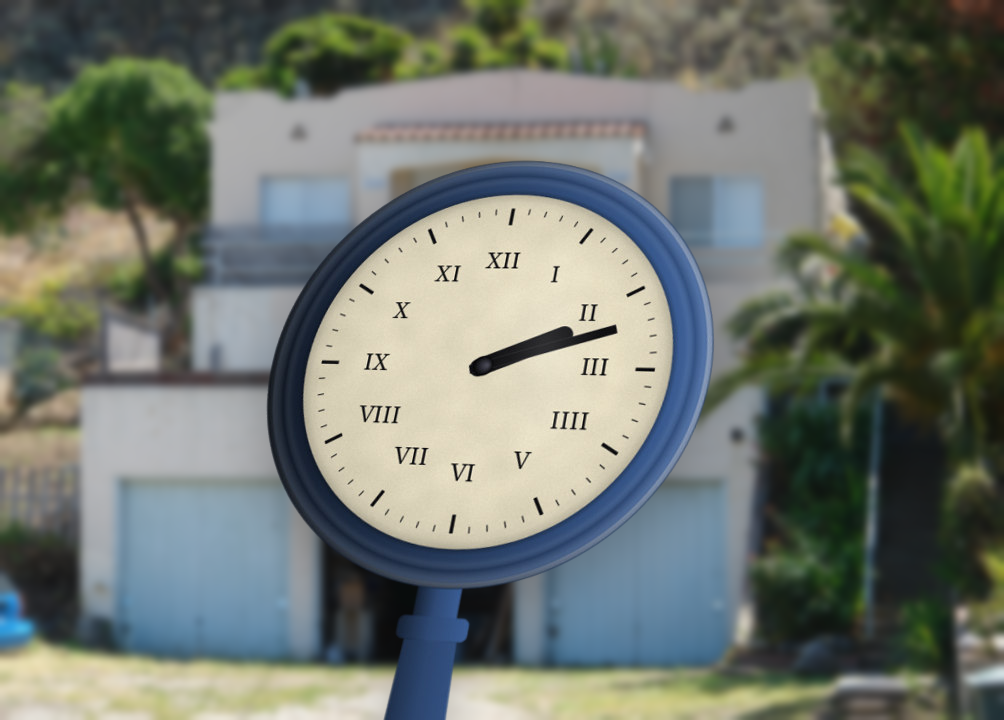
2:12
